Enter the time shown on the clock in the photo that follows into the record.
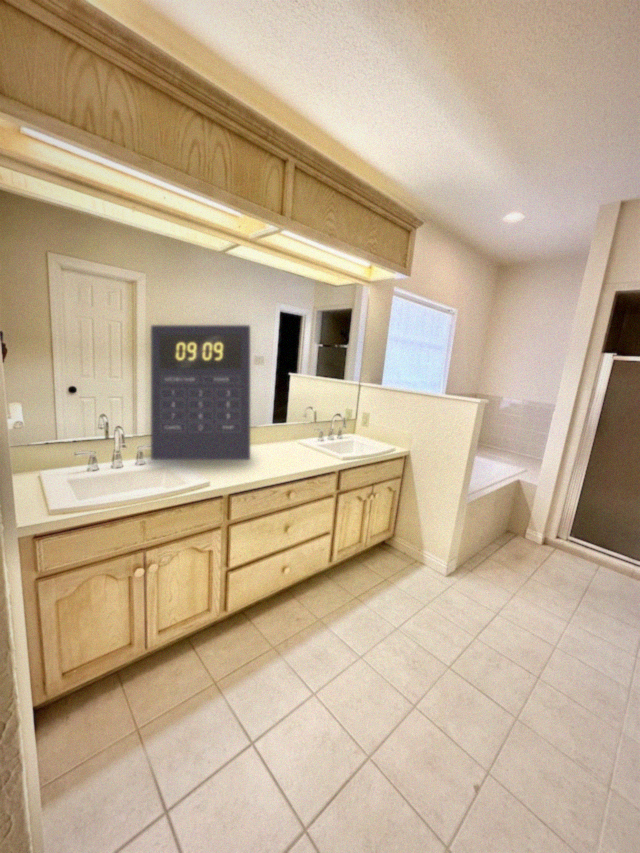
9:09
